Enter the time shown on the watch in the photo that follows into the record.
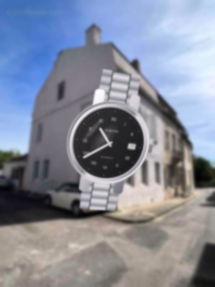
10:39
